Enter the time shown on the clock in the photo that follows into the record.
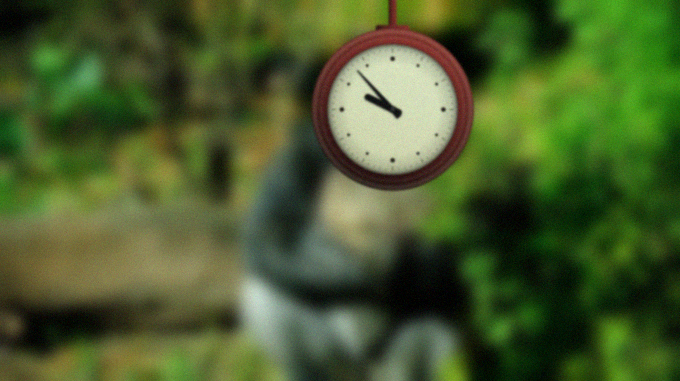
9:53
